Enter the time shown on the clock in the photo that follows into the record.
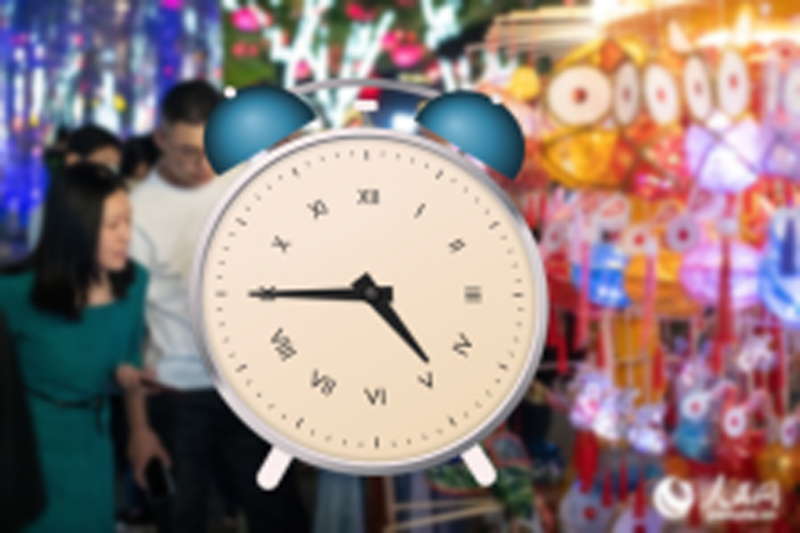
4:45
